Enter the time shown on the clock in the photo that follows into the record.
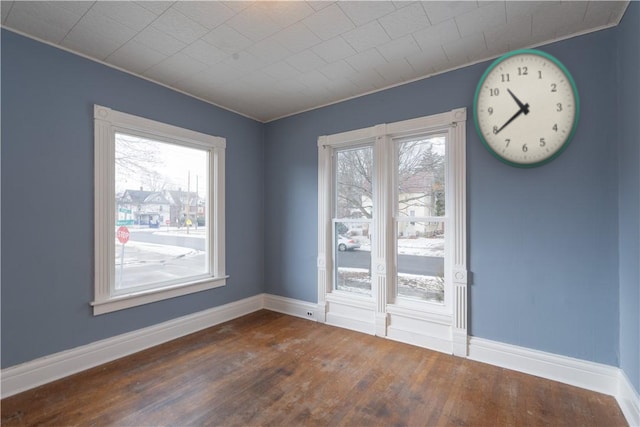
10:39
